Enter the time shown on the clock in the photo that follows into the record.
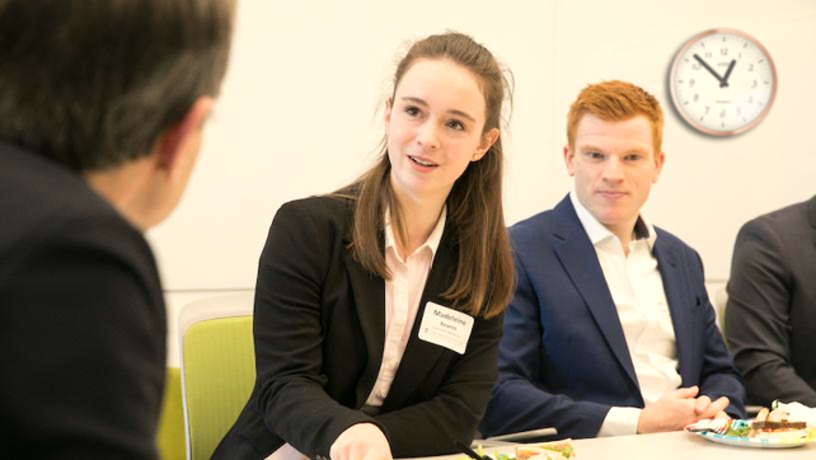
12:52
